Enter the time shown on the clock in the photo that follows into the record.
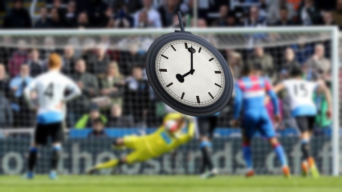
8:02
